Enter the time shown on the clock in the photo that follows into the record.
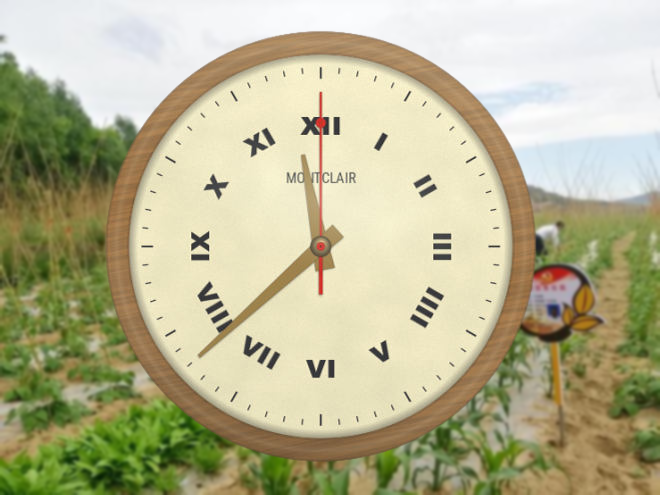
11:38:00
